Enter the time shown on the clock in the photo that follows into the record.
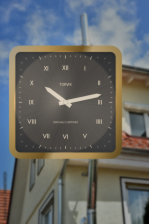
10:13
